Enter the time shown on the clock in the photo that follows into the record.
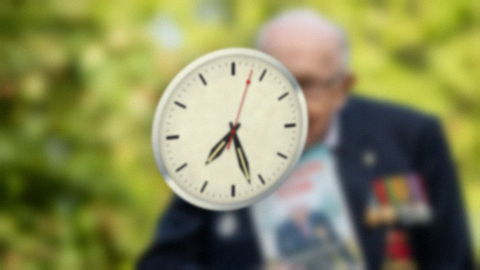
7:27:03
